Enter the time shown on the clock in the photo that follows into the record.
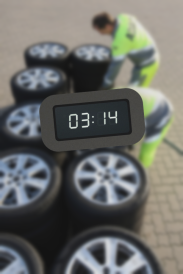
3:14
